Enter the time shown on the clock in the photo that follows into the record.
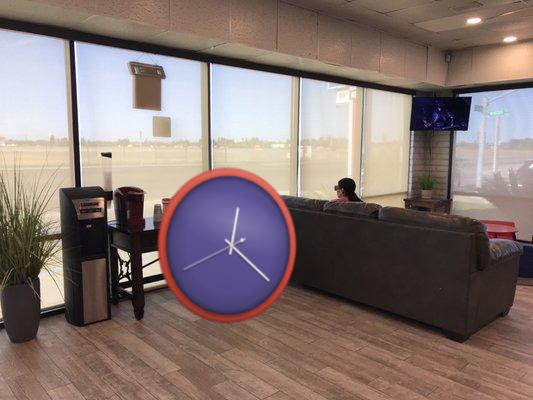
12:21:41
